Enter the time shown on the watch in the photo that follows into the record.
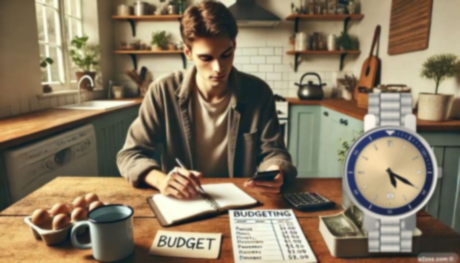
5:20
